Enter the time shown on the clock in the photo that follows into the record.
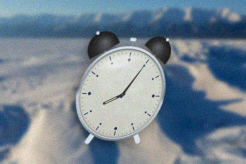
8:05
